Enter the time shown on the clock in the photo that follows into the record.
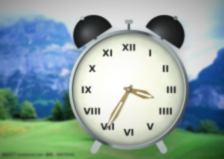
3:35
